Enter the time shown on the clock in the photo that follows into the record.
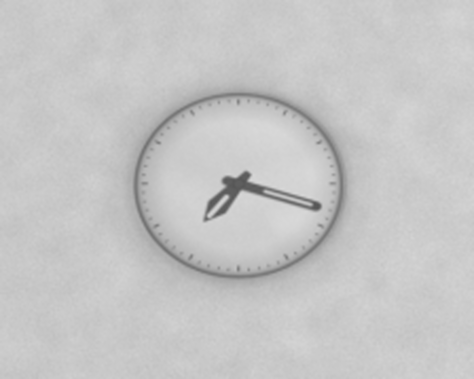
7:18
